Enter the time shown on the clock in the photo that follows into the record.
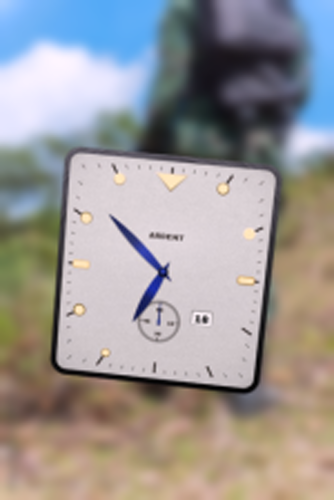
6:52
